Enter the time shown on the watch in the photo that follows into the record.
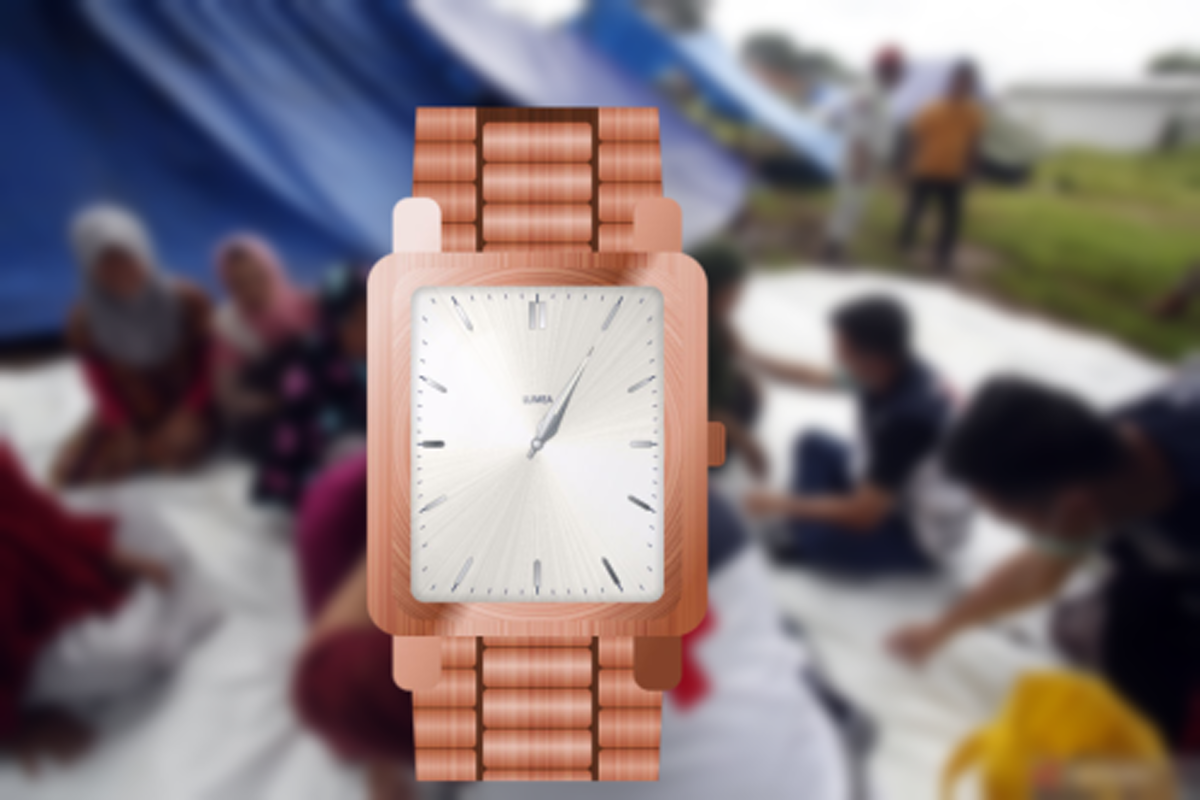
1:05
